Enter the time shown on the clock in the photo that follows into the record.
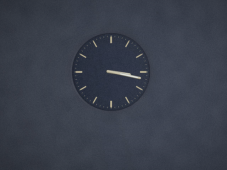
3:17
